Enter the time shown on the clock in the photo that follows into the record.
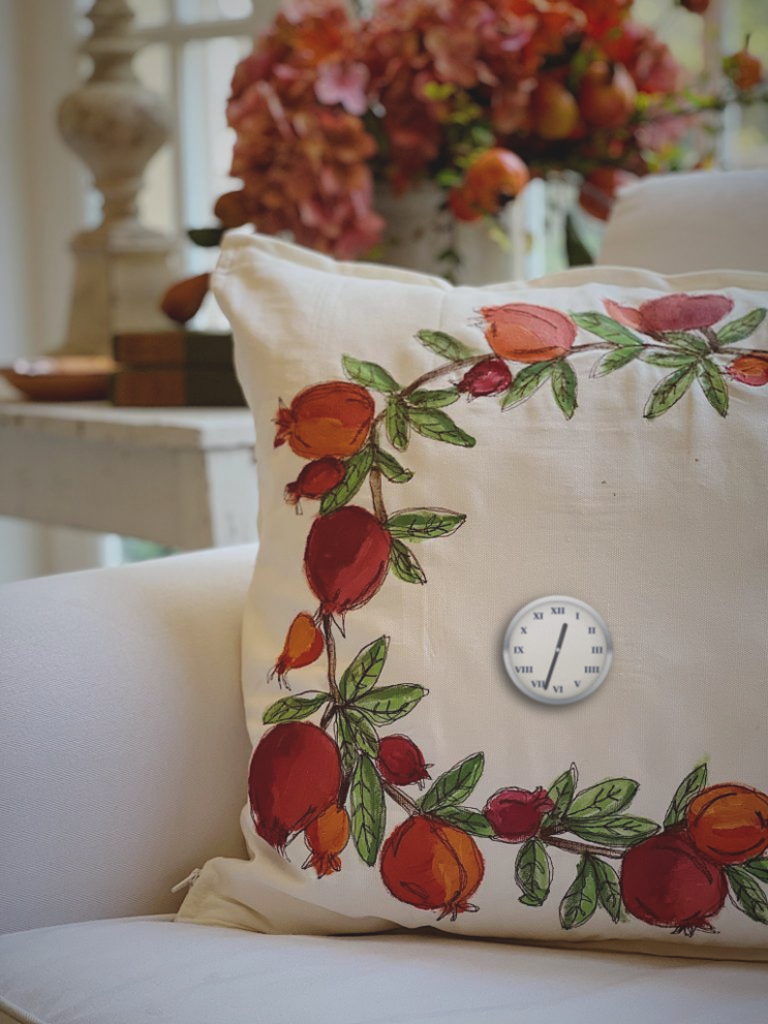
12:33
